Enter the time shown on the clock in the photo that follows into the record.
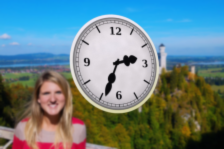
2:34
